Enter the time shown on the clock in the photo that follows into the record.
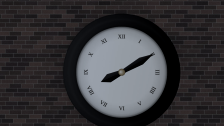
8:10
